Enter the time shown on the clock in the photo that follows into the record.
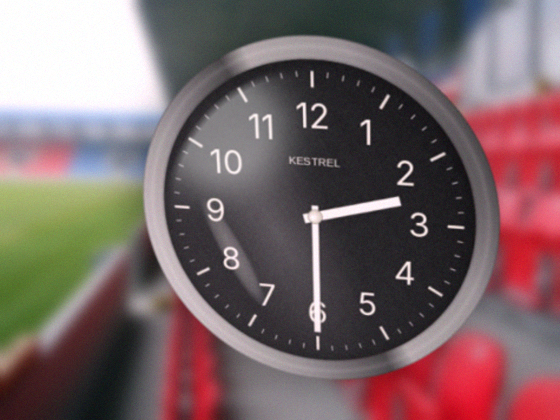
2:30
